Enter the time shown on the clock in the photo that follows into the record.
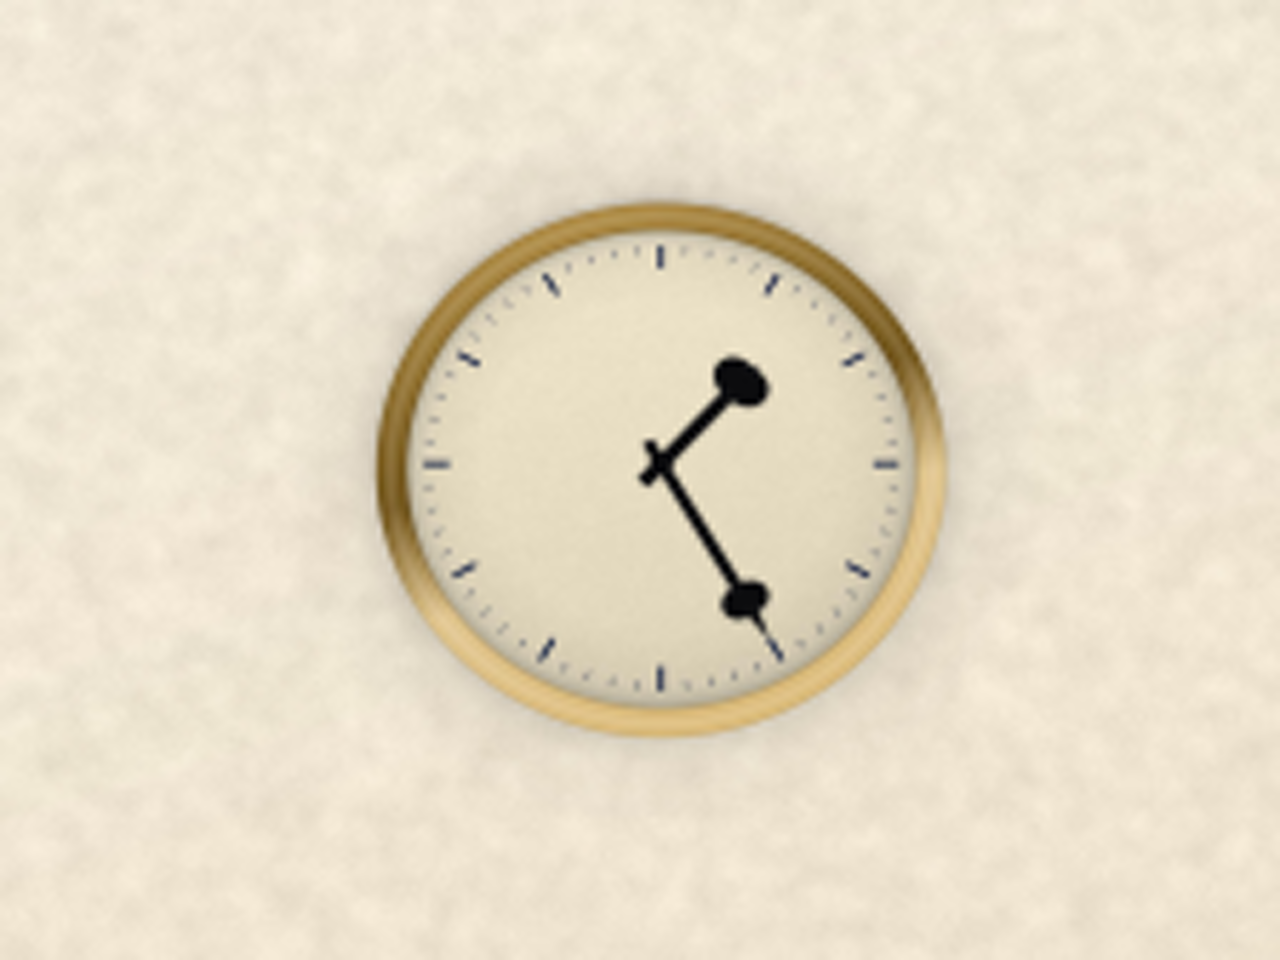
1:25
